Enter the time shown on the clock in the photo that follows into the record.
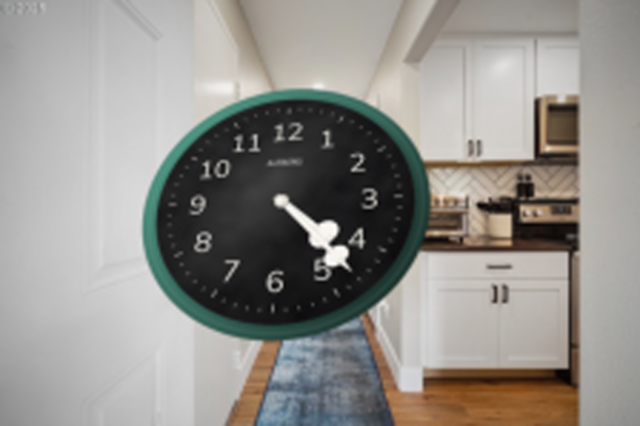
4:23
